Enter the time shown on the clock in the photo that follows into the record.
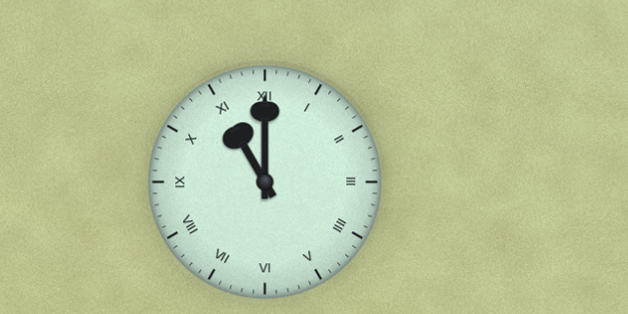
11:00
